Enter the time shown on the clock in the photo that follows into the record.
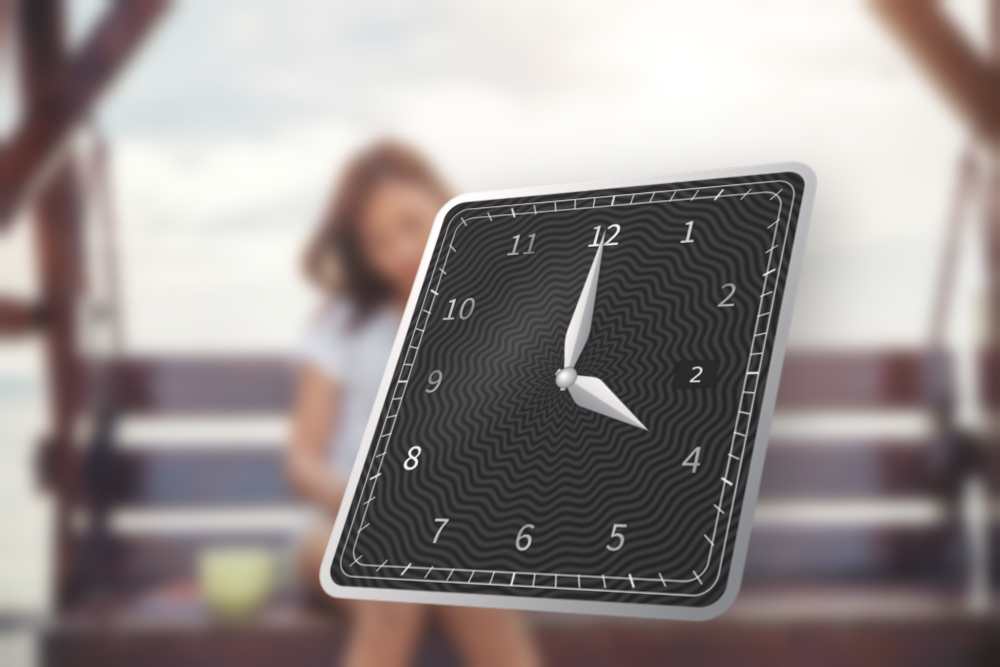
4:00
